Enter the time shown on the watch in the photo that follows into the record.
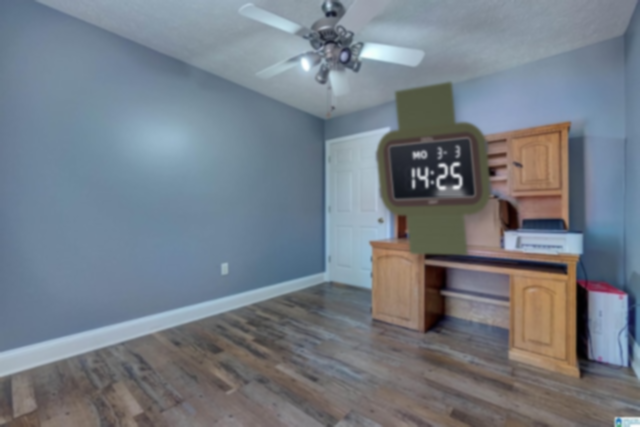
14:25
